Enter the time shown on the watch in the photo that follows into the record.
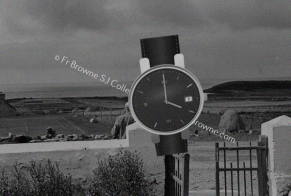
4:00
